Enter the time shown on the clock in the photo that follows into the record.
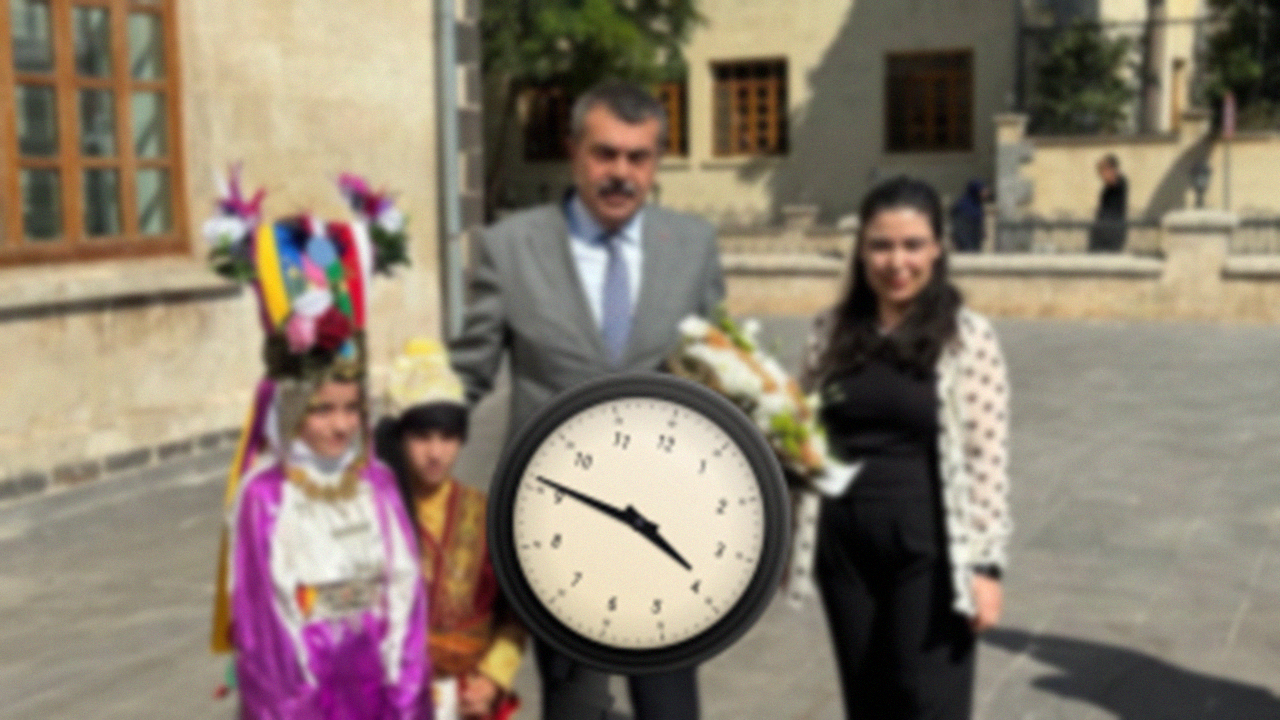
3:46
